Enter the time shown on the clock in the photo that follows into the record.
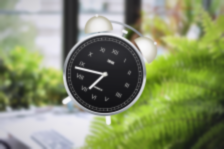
6:43
